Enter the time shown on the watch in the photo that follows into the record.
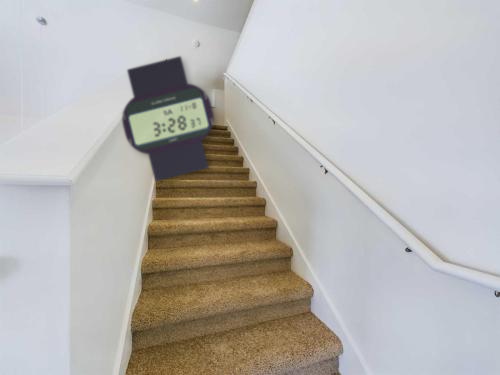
3:28
